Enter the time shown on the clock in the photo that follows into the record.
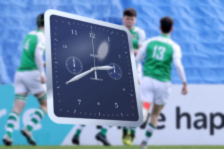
2:40
